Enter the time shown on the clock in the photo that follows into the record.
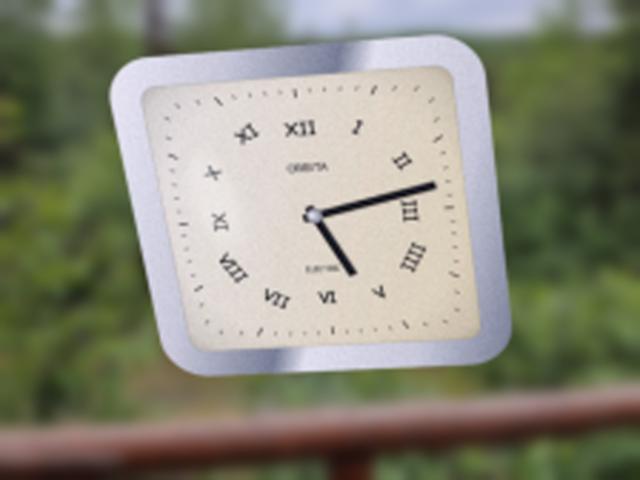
5:13
